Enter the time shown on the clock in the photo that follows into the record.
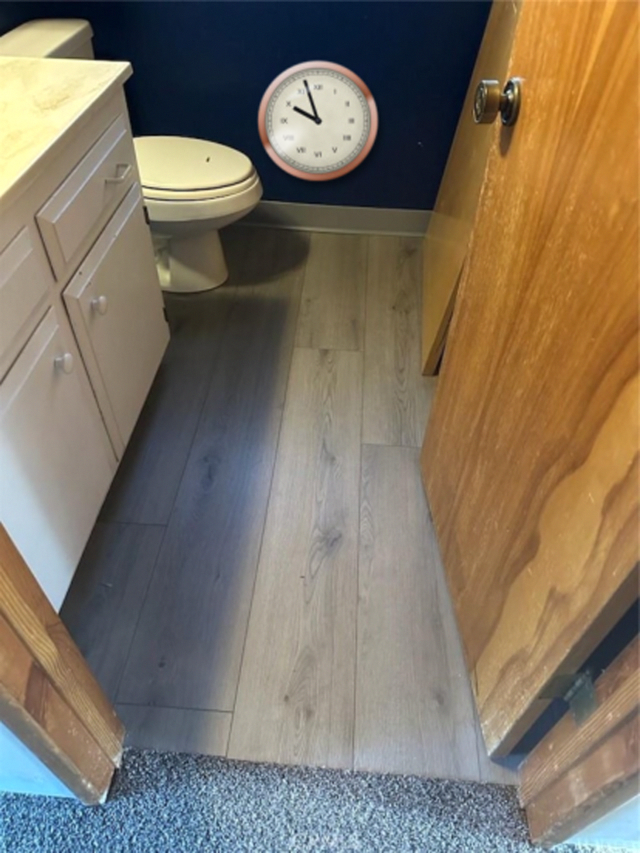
9:57
